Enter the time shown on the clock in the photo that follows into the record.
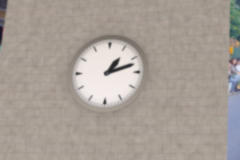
1:12
